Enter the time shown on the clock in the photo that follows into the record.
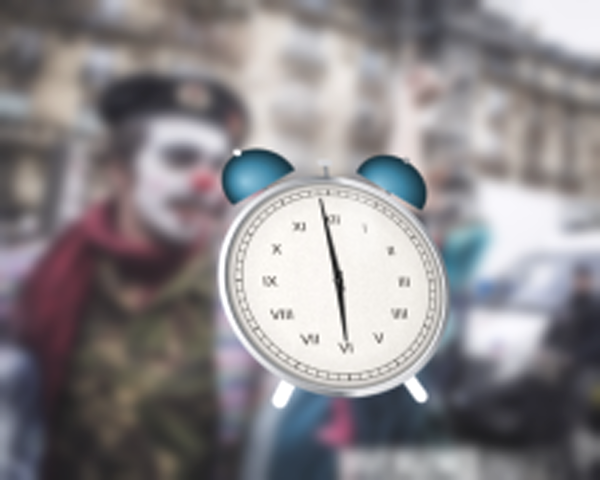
5:59
